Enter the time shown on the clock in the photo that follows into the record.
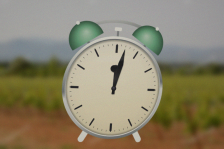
12:02
